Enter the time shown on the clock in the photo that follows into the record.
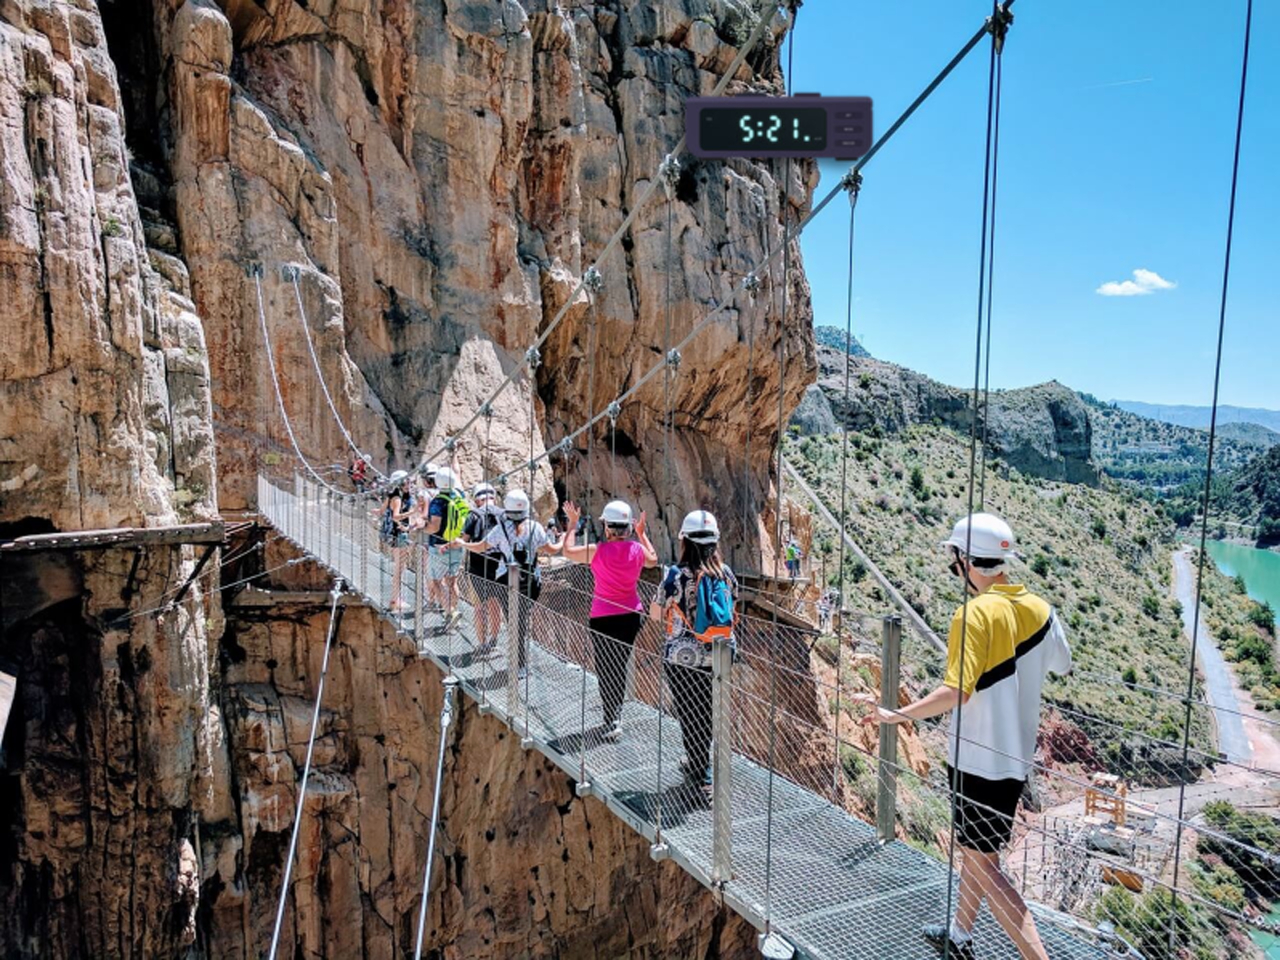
5:21
